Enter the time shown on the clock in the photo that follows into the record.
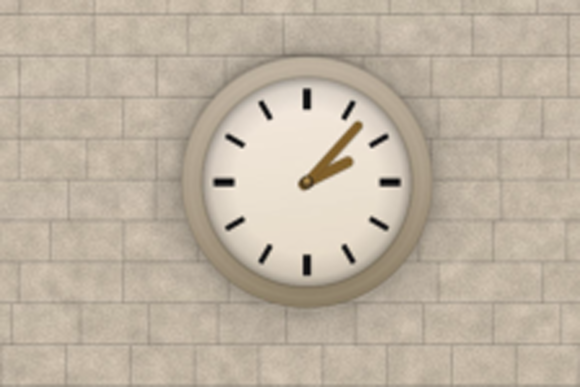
2:07
